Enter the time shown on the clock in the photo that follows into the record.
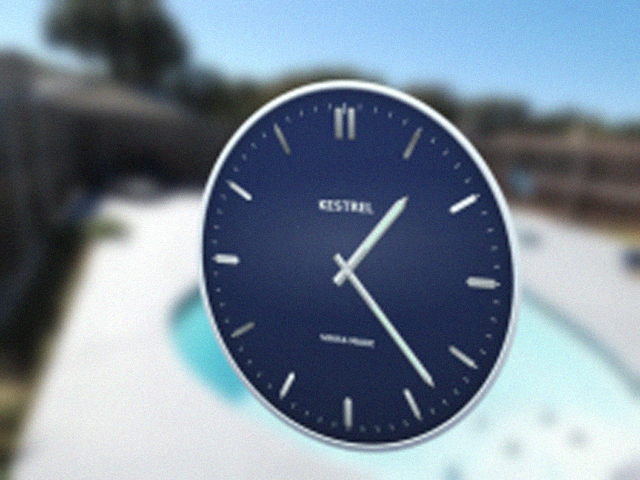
1:23
